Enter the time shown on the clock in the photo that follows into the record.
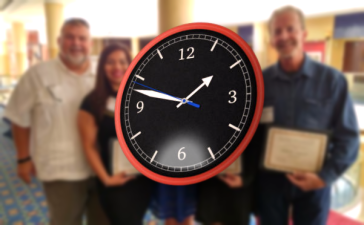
1:47:49
